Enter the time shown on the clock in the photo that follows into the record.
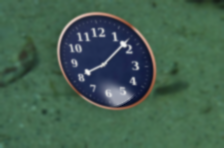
8:08
